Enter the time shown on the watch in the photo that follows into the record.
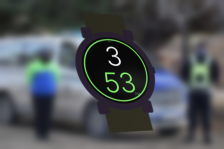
3:53
